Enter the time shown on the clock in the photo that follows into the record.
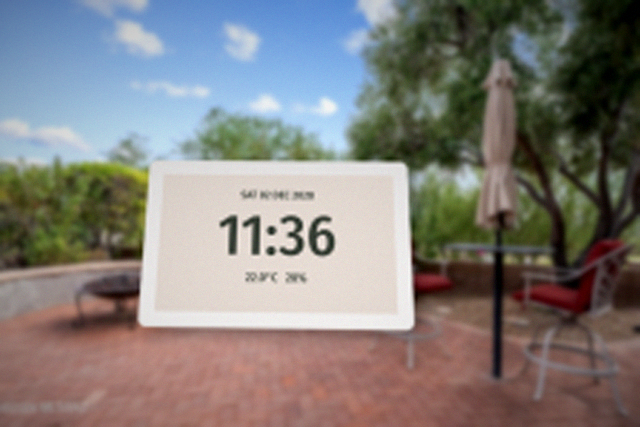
11:36
